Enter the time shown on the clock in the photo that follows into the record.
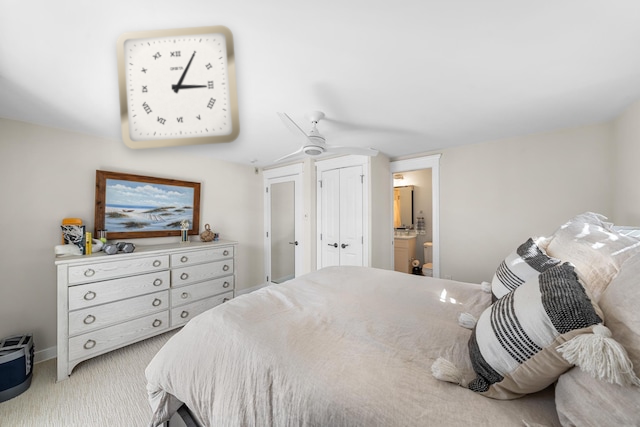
3:05
